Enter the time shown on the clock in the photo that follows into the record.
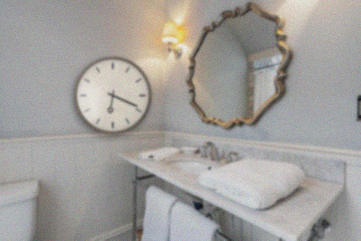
6:19
